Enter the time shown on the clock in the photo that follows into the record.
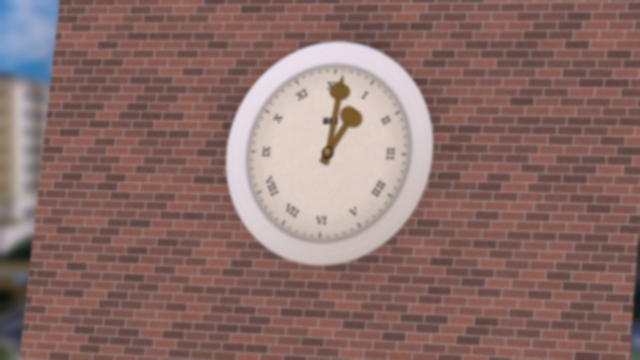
1:01
